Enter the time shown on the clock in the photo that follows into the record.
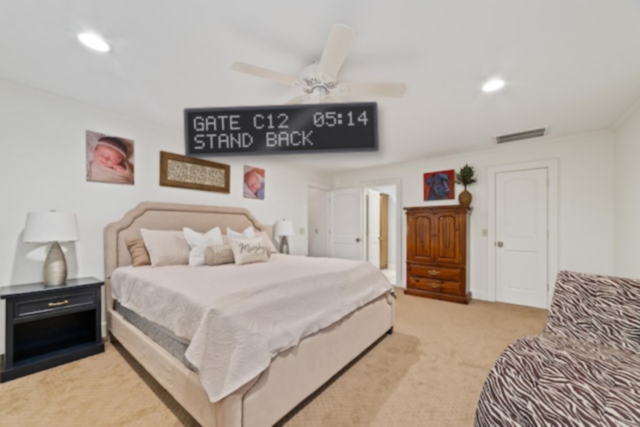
5:14
